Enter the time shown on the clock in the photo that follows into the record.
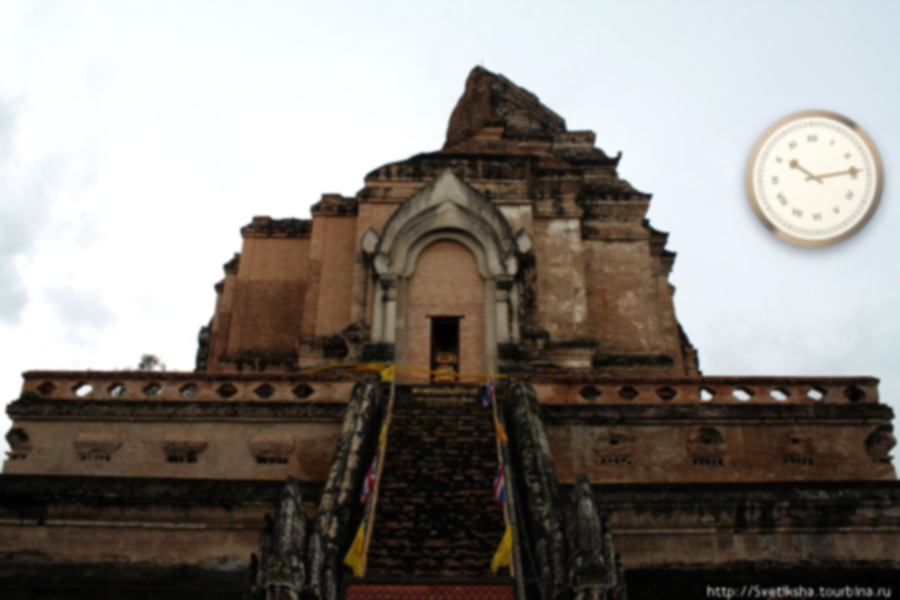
10:14
